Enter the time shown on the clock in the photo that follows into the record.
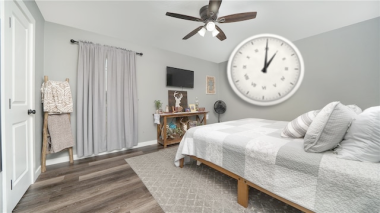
1:00
